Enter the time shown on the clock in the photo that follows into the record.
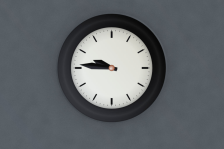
9:46
